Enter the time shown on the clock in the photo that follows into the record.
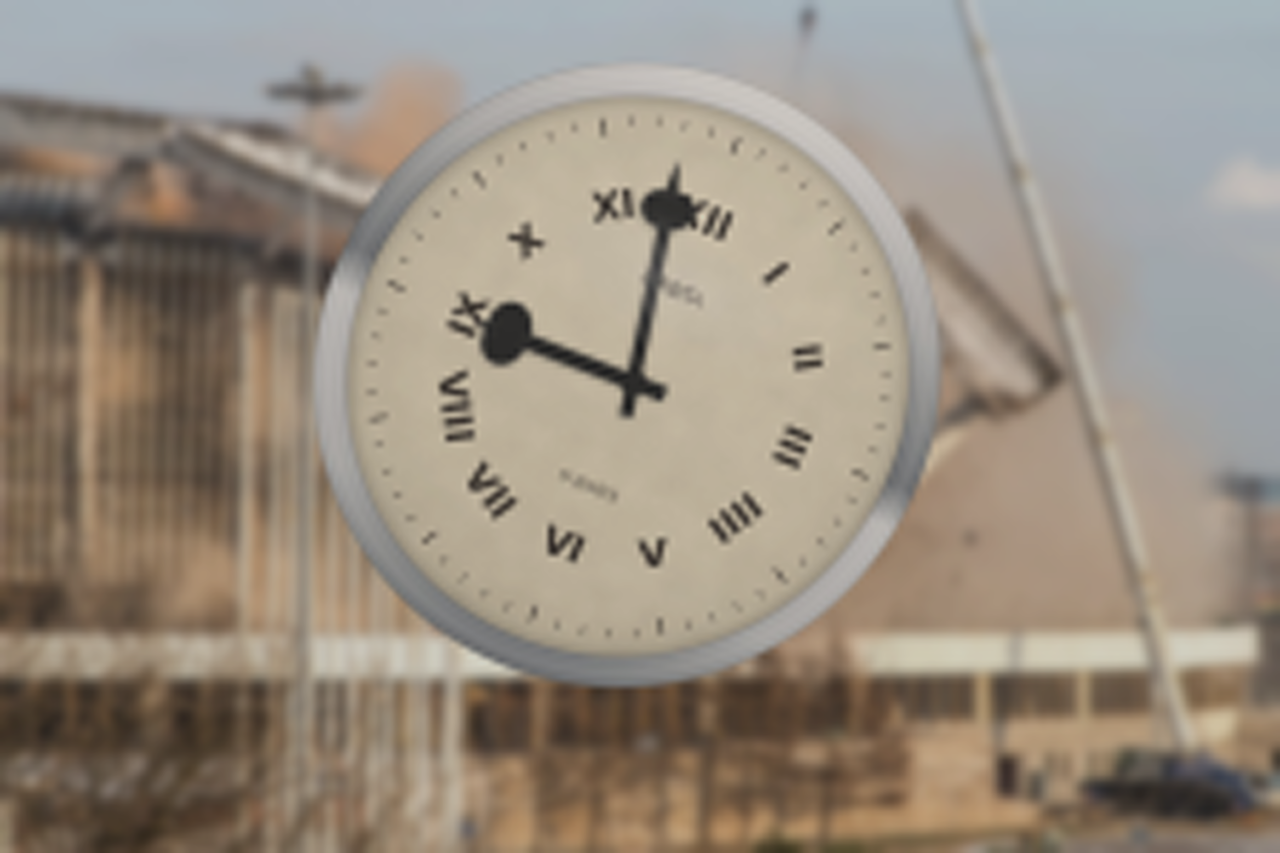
8:58
